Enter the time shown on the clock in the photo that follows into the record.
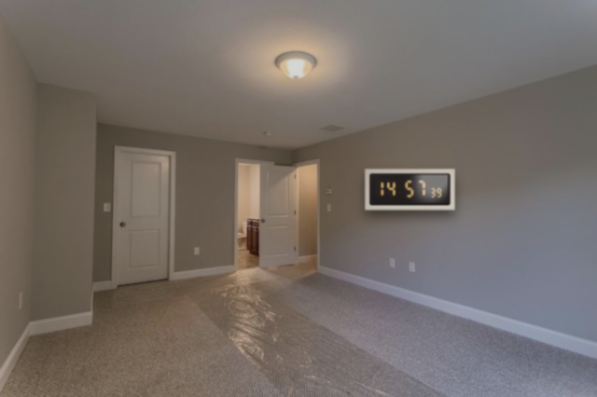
14:57
